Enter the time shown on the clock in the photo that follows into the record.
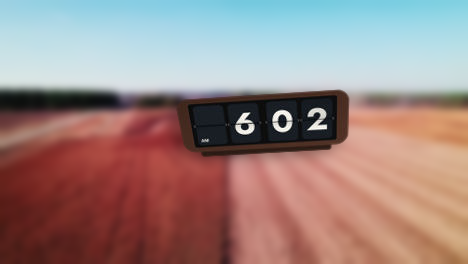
6:02
